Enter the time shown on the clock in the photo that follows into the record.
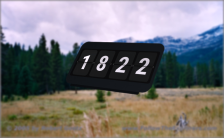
18:22
